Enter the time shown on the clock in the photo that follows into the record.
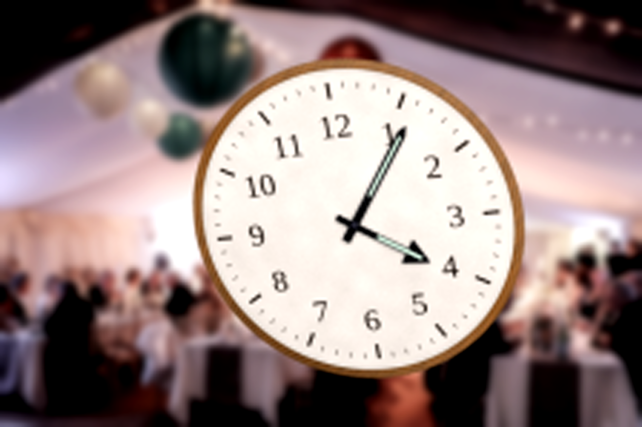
4:06
